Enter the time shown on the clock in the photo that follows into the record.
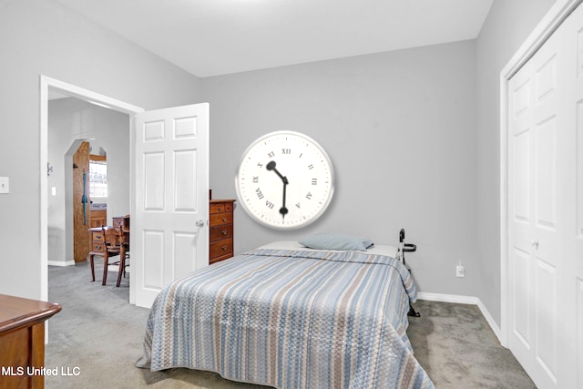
10:30
